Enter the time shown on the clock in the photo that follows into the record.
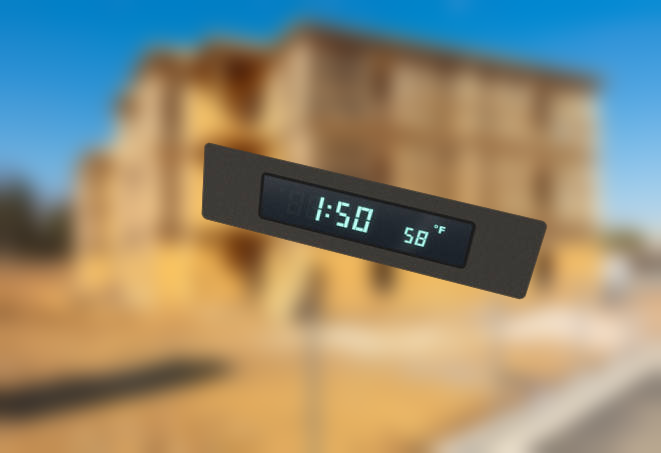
1:50
